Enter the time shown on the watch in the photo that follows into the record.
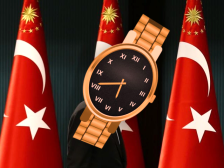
5:41
